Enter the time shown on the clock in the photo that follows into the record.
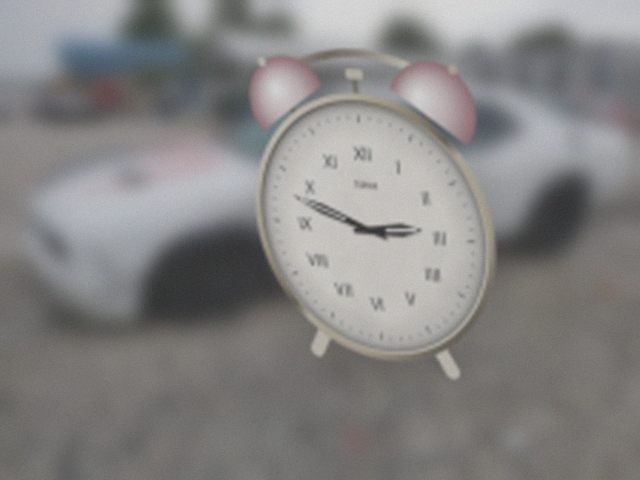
2:48
